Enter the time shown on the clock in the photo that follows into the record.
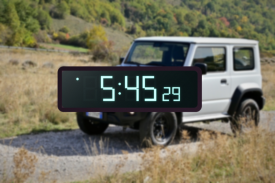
5:45:29
